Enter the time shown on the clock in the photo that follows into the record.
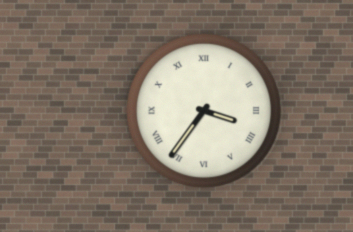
3:36
